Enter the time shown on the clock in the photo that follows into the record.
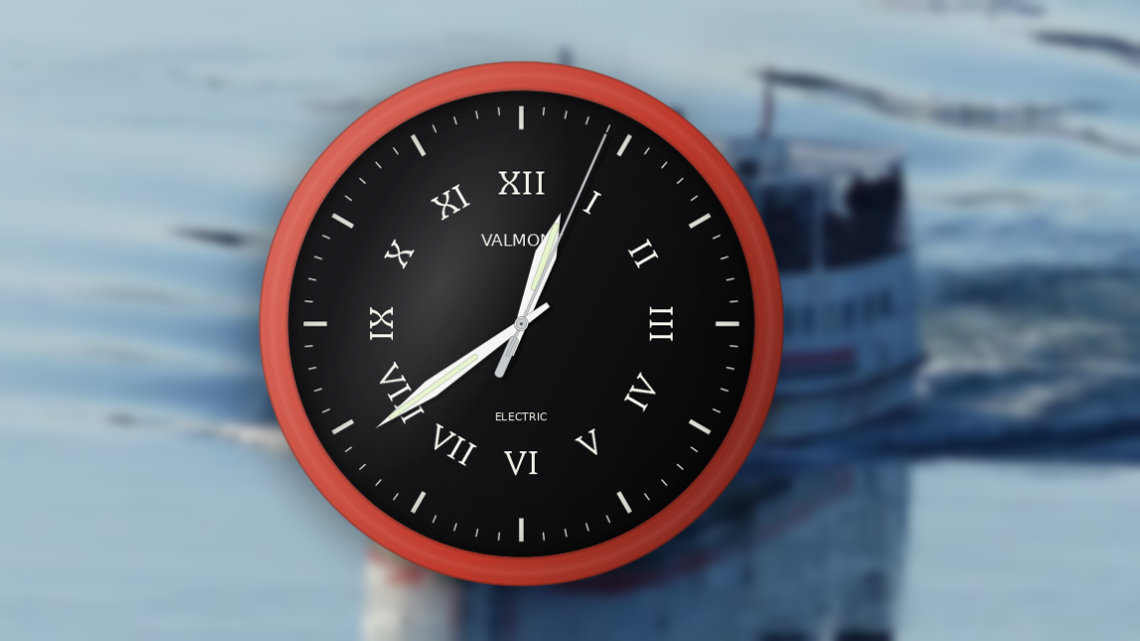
12:39:04
